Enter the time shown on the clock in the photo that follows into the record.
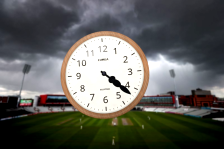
4:22
